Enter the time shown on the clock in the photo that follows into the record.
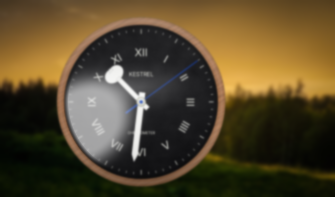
10:31:09
